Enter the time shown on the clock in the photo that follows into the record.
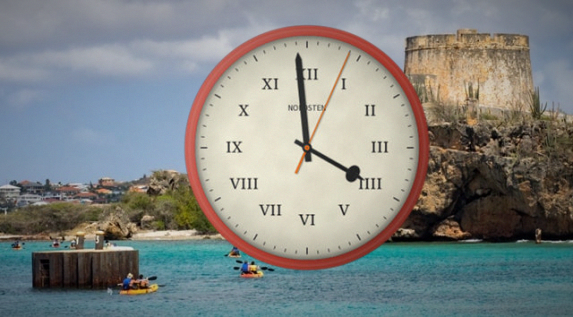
3:59:04
